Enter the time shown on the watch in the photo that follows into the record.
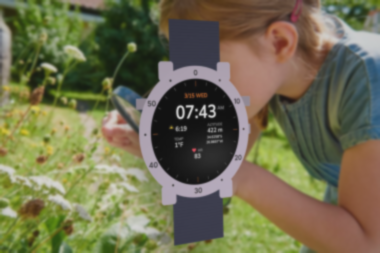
7:43
